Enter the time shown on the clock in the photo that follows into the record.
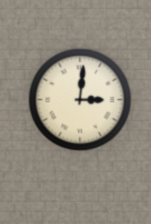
3:01
